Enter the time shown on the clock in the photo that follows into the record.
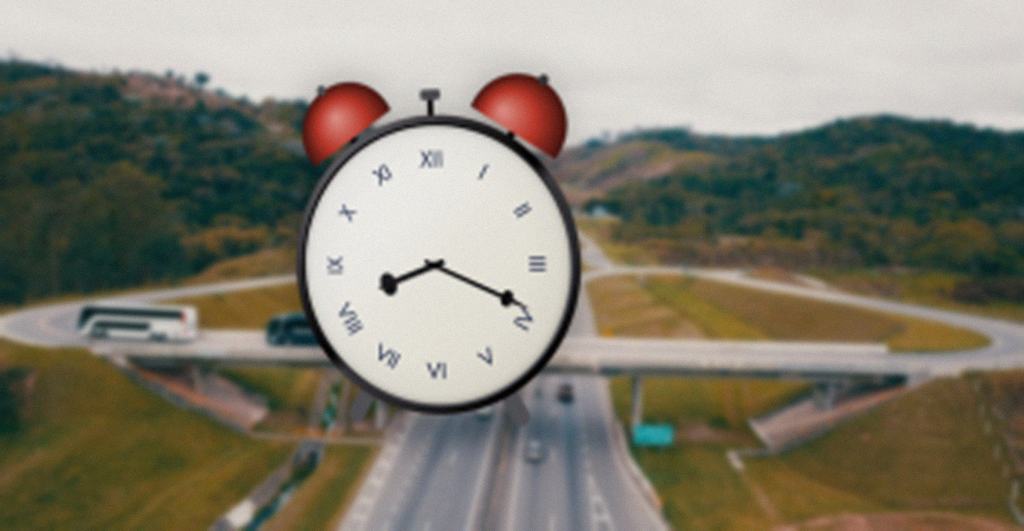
8:19
